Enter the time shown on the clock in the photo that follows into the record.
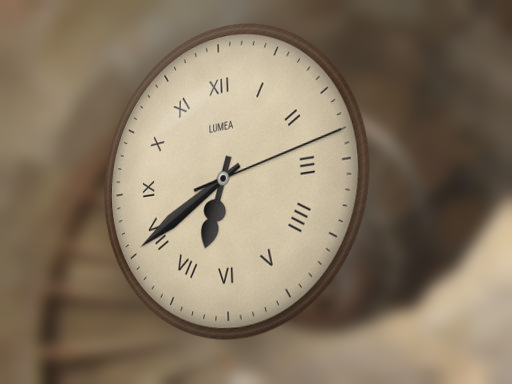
6:40:13
